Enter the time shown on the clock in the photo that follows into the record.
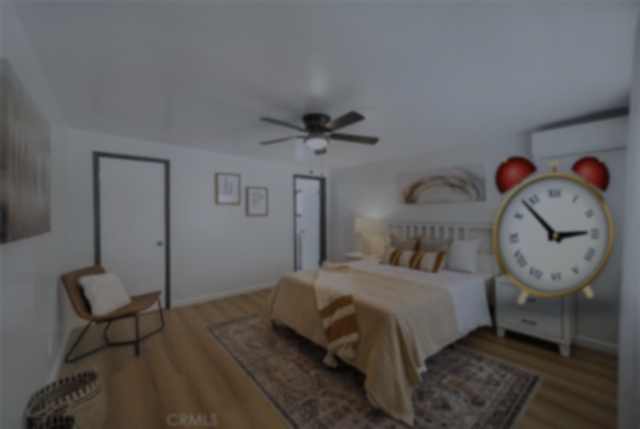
2:53
